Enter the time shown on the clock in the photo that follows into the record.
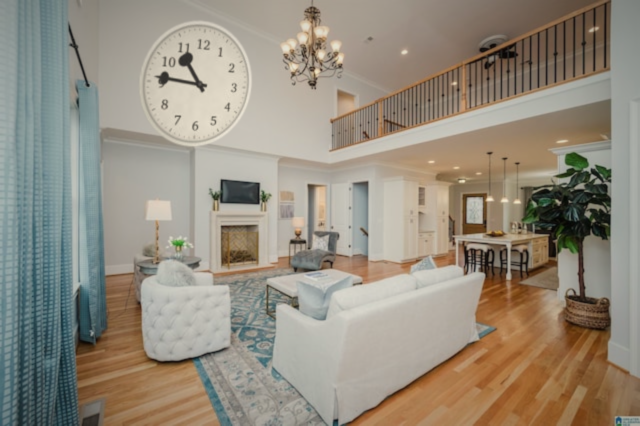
10:46
